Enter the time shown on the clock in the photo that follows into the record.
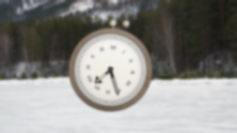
7:26
